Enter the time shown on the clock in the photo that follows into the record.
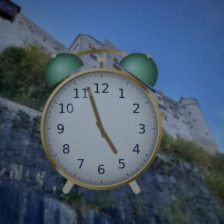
4:57
